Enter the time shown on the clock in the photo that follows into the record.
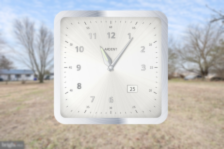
11:06
